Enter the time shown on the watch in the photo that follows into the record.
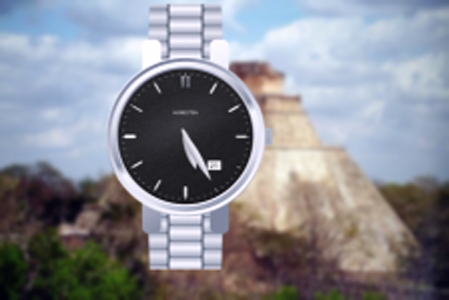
5:25
